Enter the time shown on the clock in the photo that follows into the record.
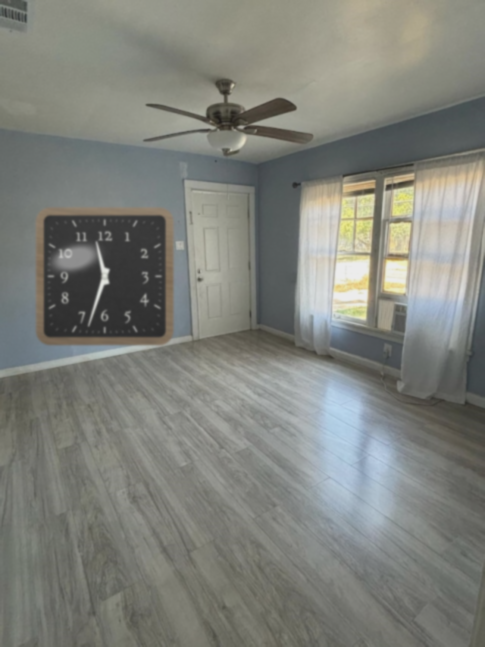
11:33
